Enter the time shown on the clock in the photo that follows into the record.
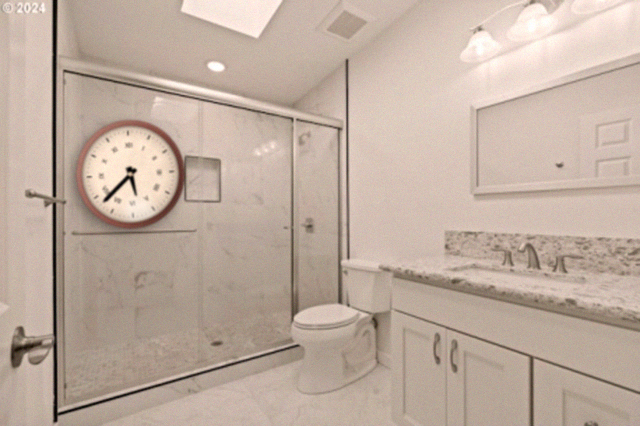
5:38
